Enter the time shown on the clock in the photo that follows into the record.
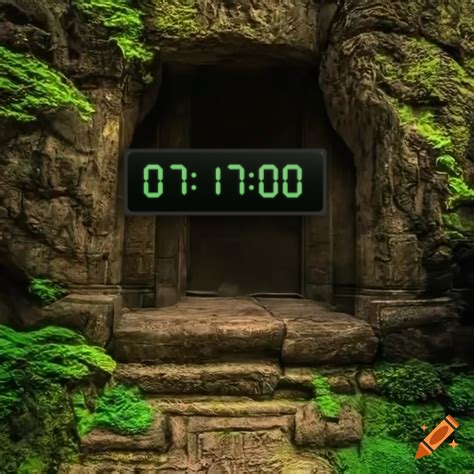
7:17:00
